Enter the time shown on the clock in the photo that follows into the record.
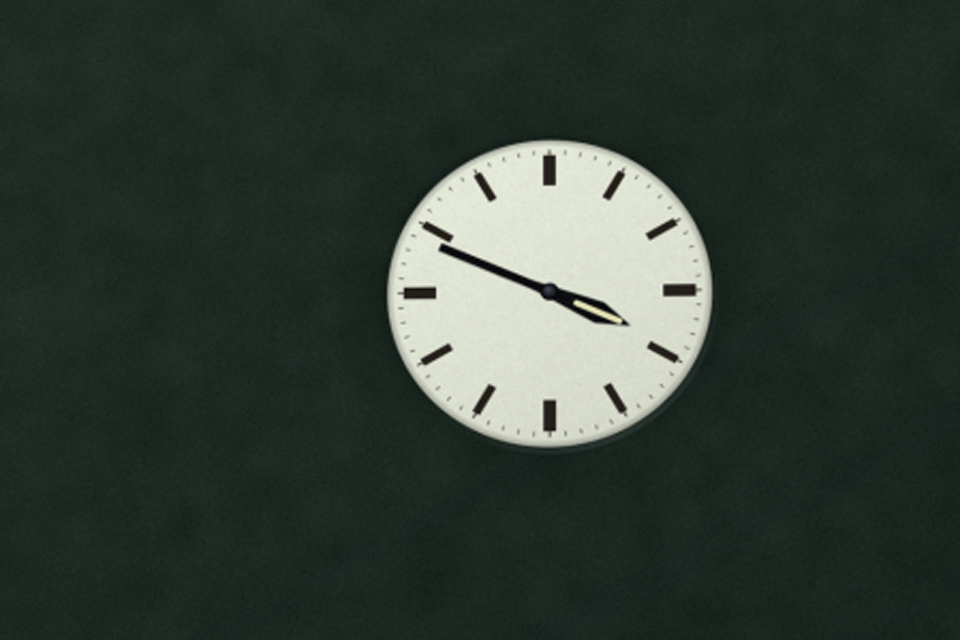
3:49
